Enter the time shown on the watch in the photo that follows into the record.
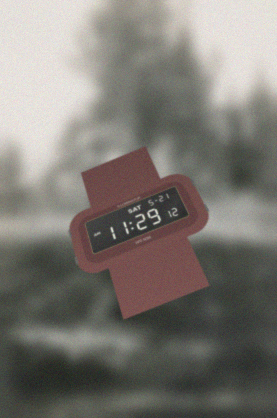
11:29
